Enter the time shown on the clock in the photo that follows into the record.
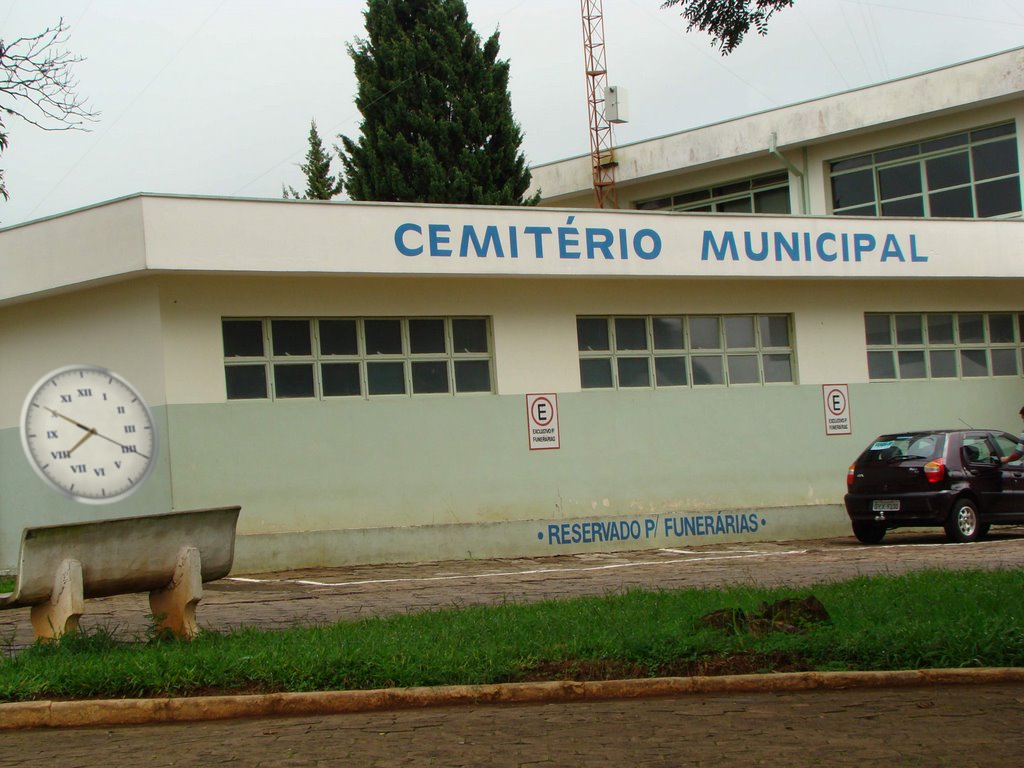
7:50:20
